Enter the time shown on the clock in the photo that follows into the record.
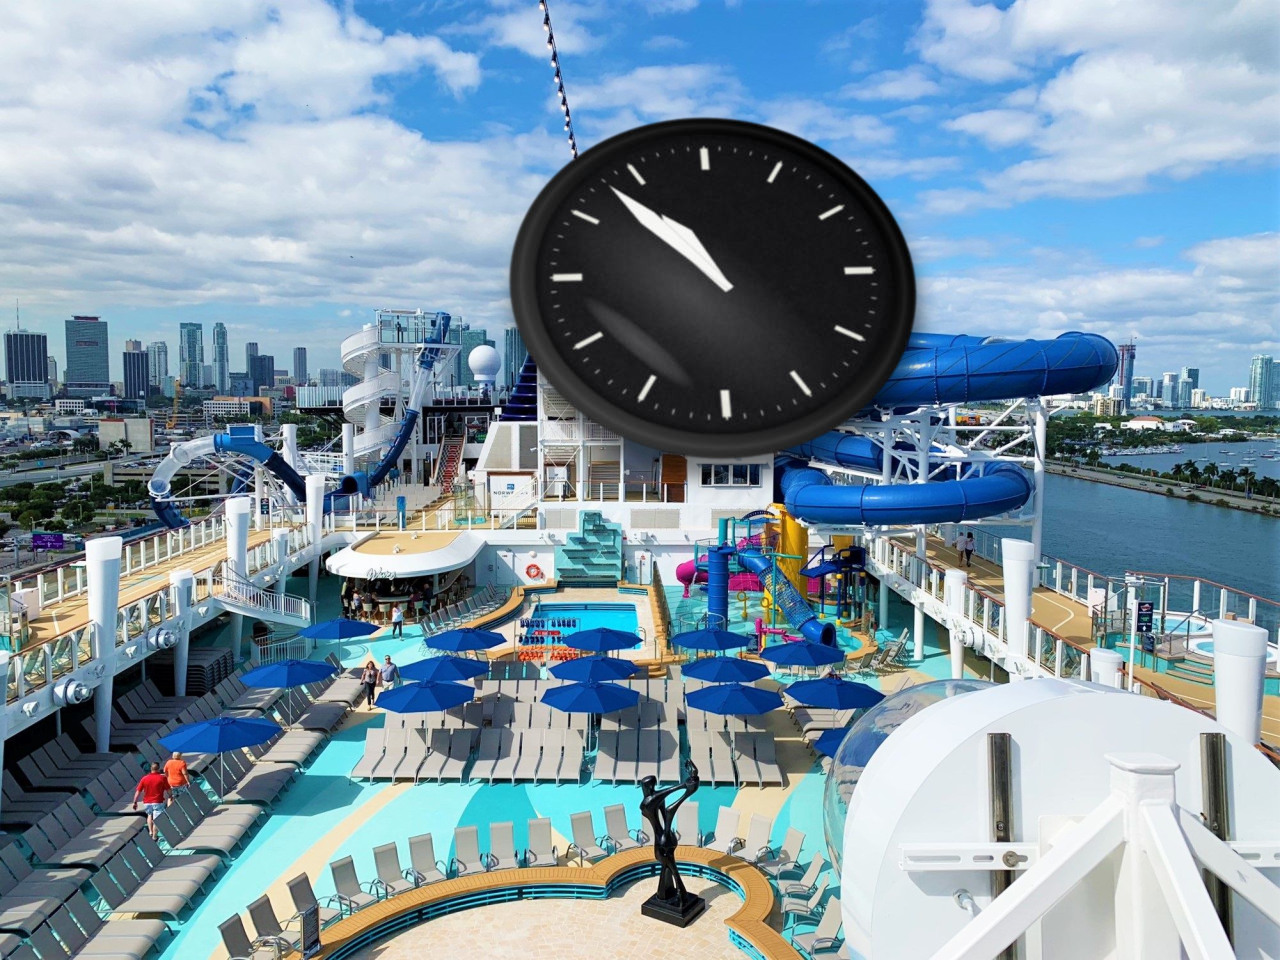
10:53
